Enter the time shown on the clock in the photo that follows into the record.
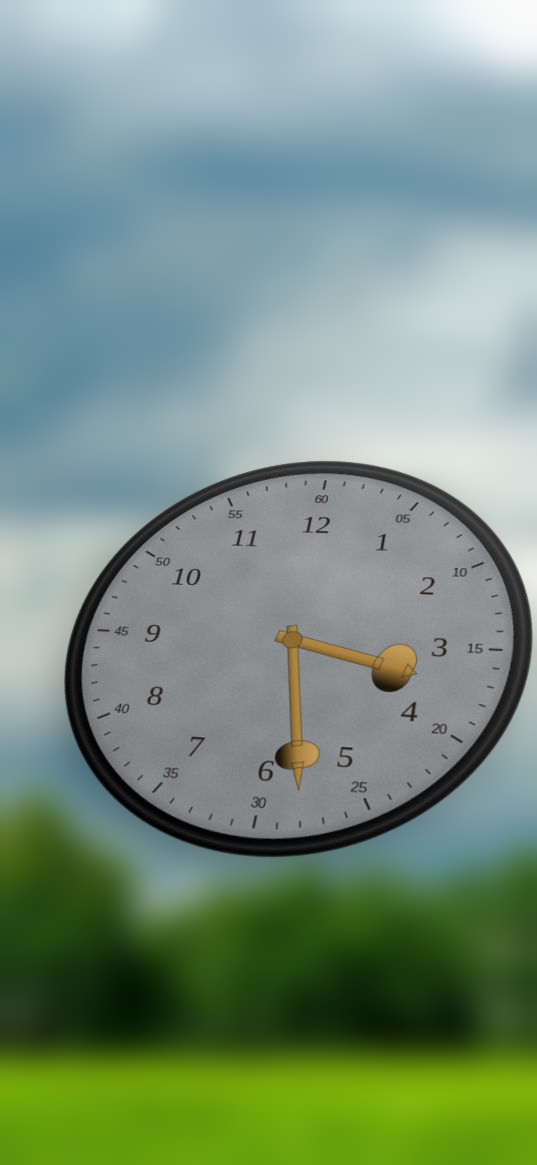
3:28
